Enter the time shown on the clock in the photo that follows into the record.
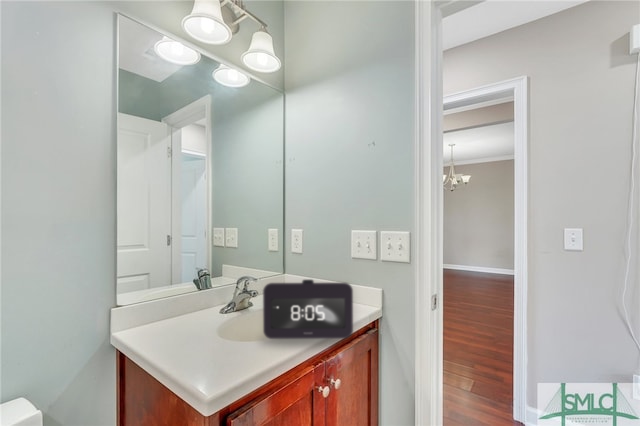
8:05
